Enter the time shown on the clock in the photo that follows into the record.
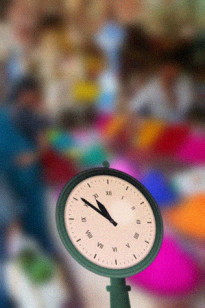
10:51
